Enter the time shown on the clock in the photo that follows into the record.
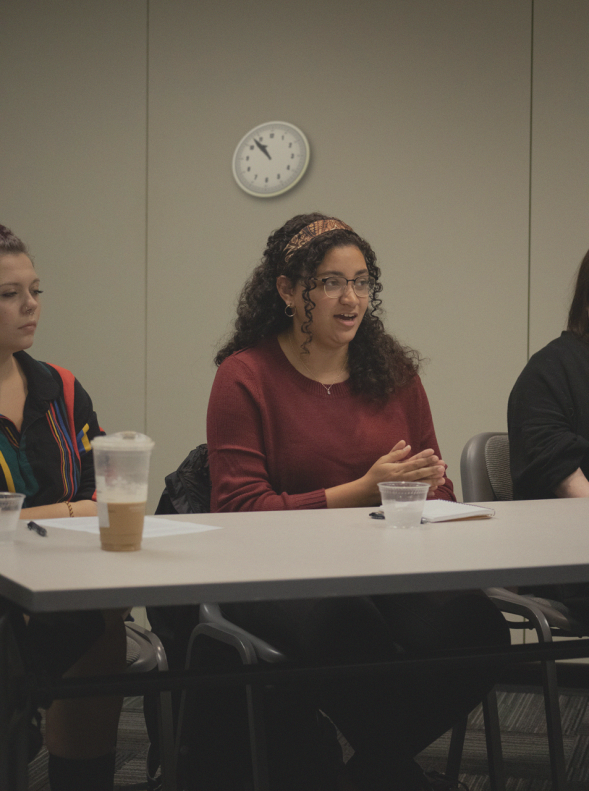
10:53
